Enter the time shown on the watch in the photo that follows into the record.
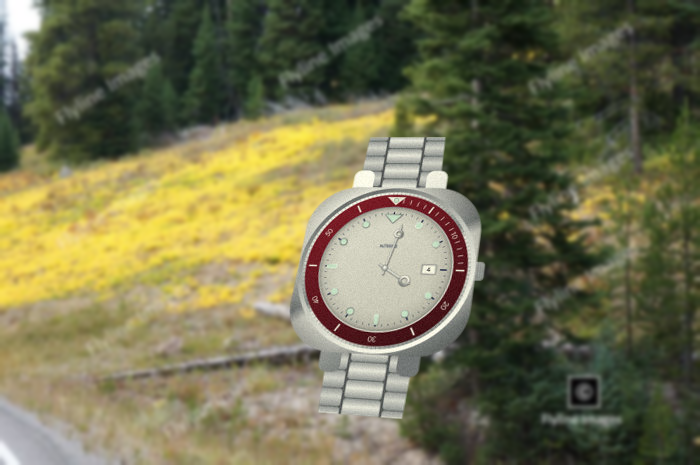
4:02
